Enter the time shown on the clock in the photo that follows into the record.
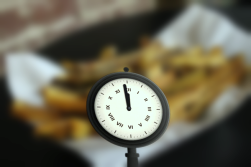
11:59
